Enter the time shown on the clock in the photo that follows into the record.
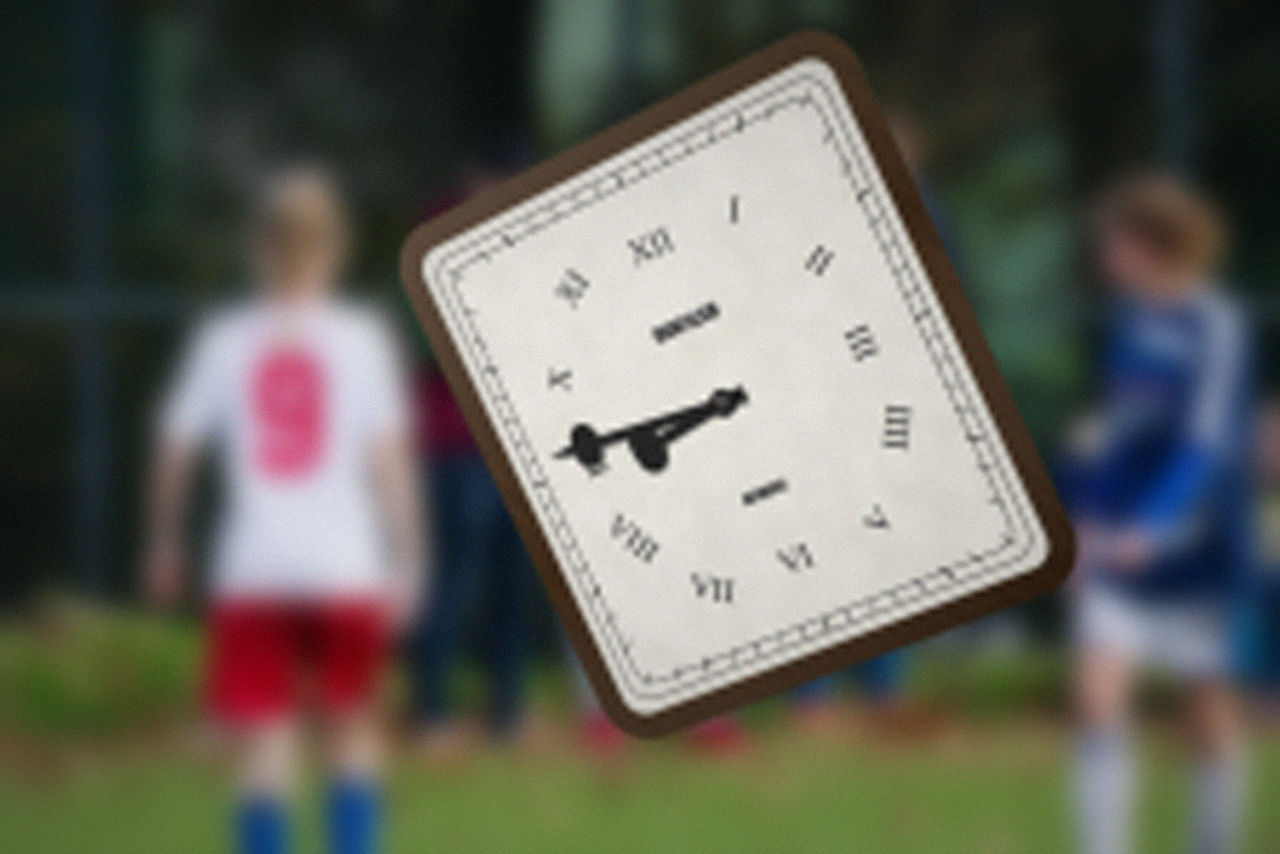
8:46
